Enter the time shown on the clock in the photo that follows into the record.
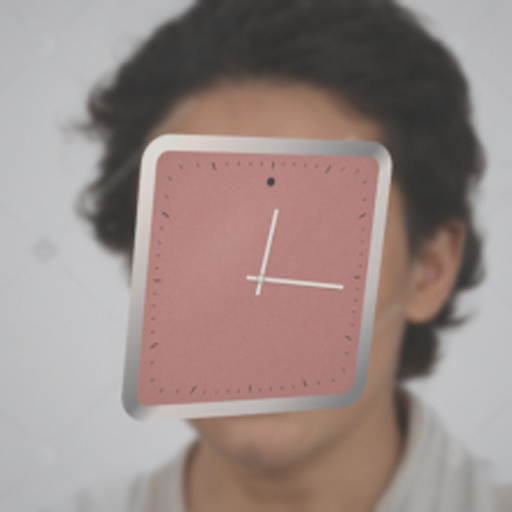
12:16
